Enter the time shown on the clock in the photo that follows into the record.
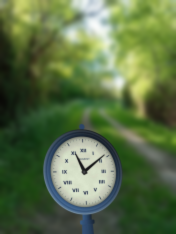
11:09
